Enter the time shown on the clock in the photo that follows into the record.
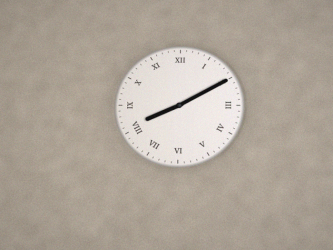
8:10
